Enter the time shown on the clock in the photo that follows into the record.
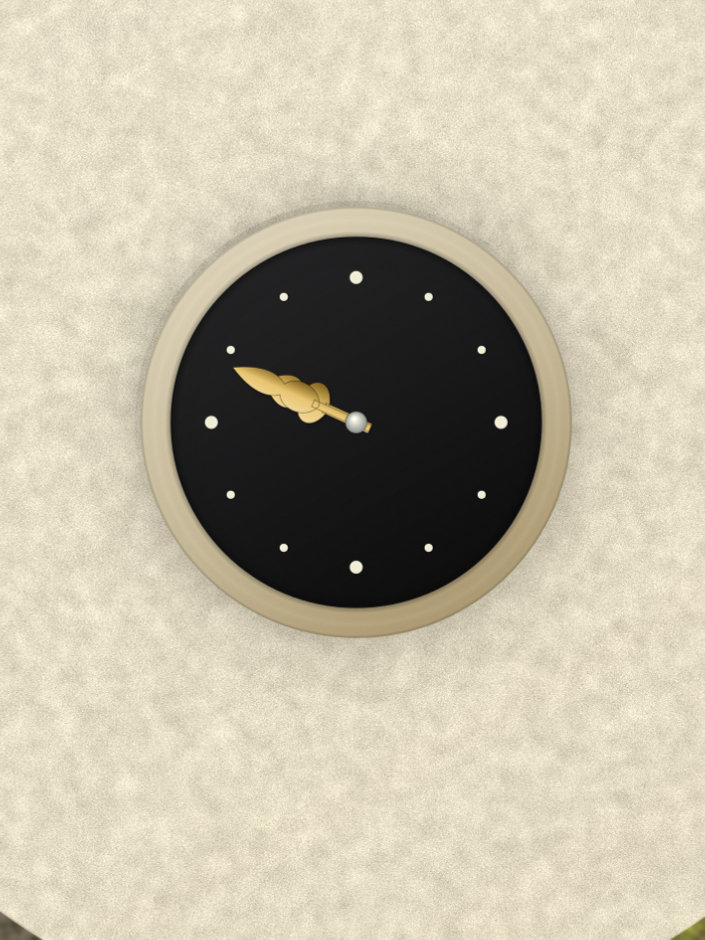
9:49
